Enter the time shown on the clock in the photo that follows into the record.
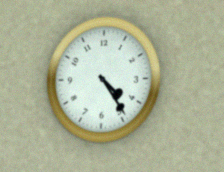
4:24
